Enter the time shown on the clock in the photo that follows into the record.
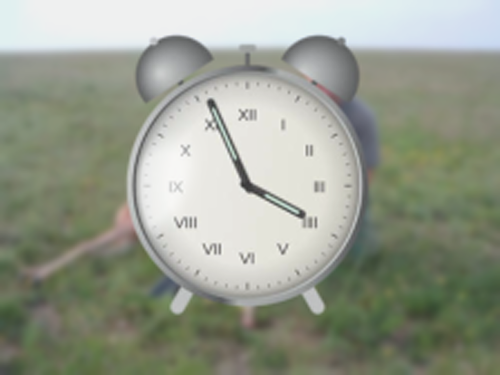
3:56
